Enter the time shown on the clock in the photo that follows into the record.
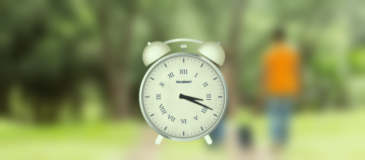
3:19
